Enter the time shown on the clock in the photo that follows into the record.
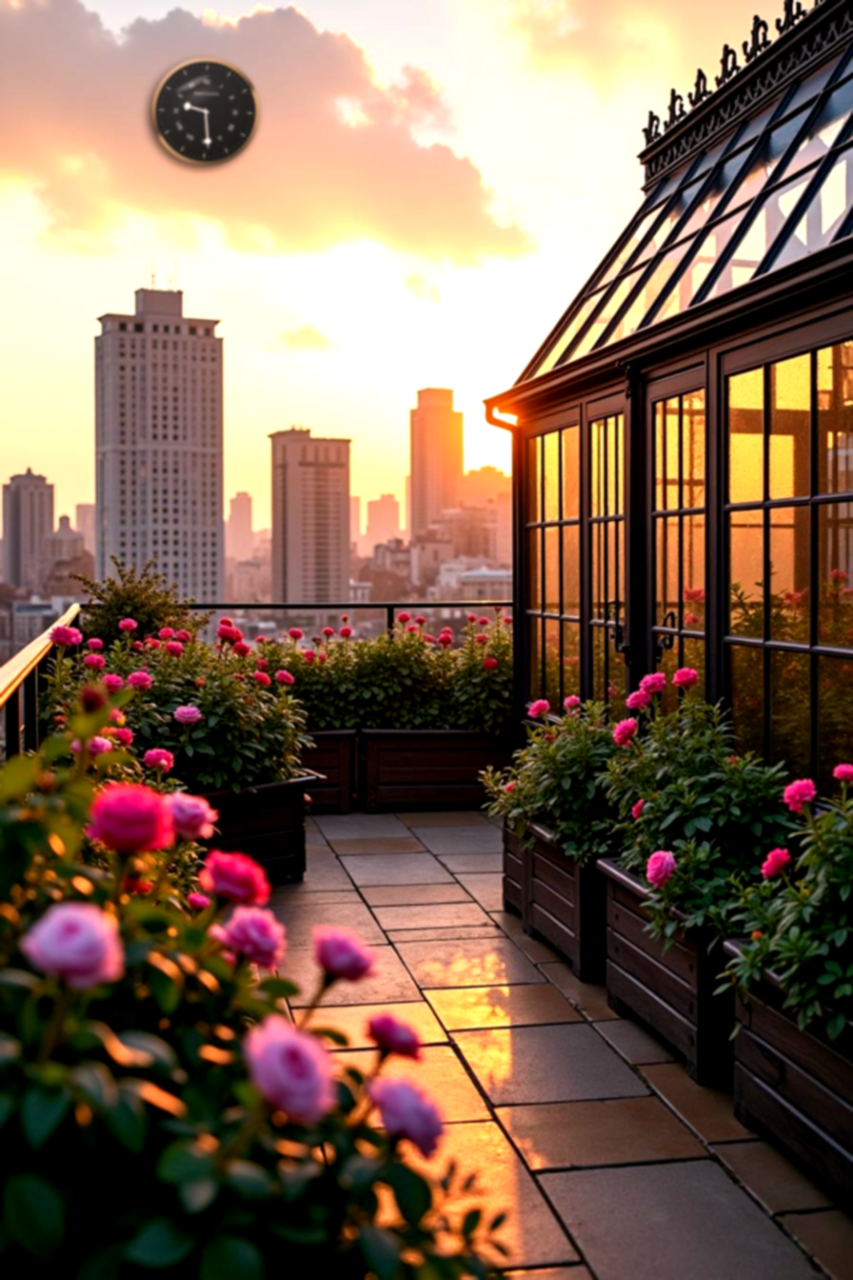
9:29
